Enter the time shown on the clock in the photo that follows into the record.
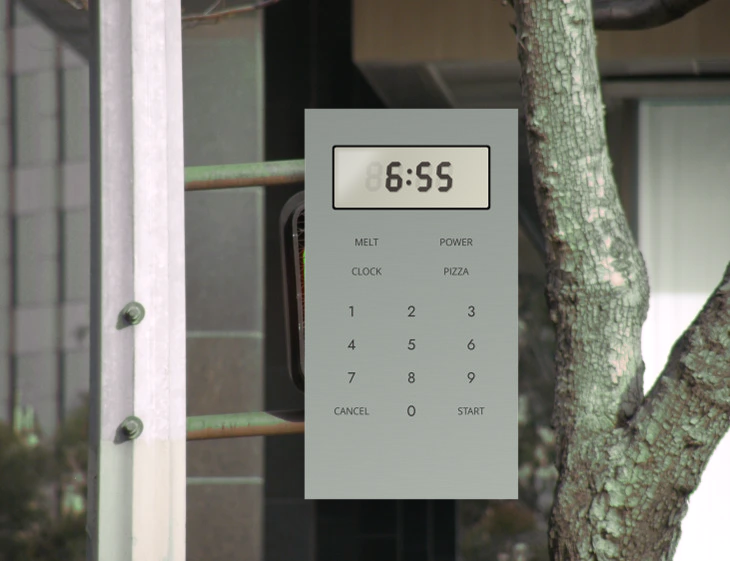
6:55
